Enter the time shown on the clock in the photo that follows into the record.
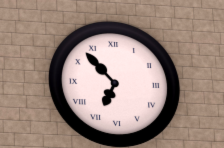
6:53
